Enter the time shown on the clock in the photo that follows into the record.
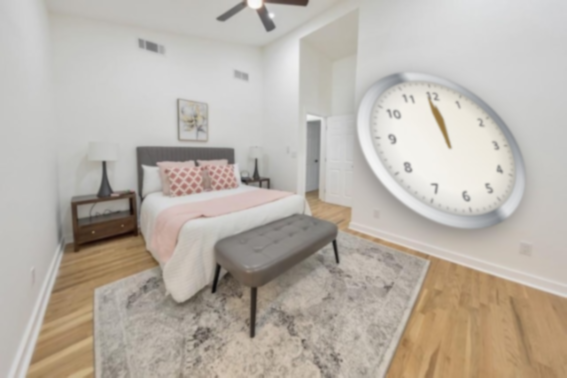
11:59
